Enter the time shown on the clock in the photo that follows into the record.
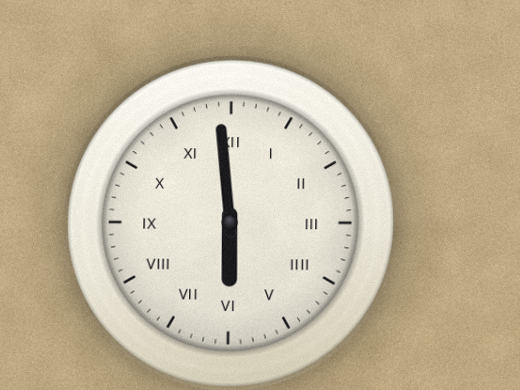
5:59
